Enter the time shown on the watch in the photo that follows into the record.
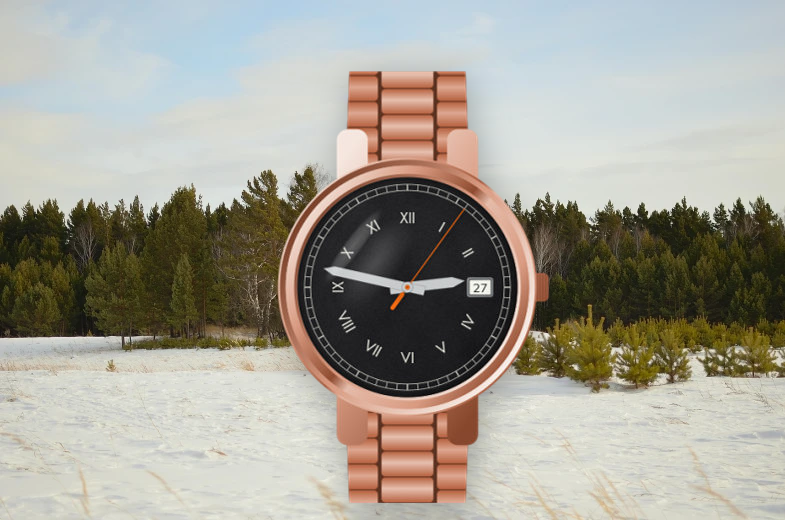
2:47:06
